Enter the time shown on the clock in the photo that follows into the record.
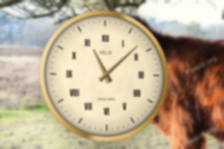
11:08
